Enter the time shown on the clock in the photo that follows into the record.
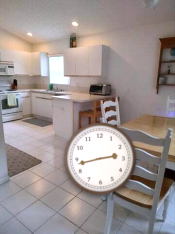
2:43
